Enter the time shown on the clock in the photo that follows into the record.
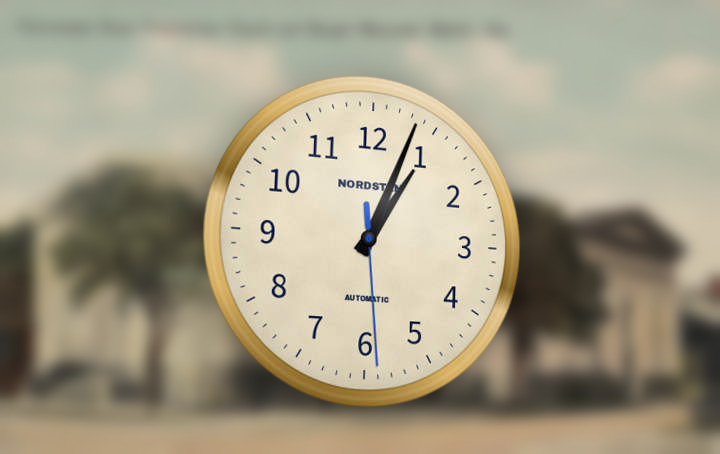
1:03:29
